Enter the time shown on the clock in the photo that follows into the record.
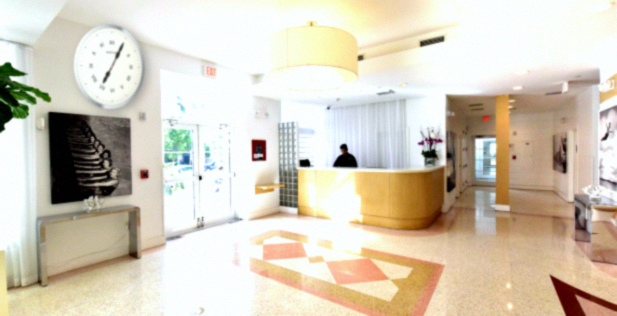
7:05
